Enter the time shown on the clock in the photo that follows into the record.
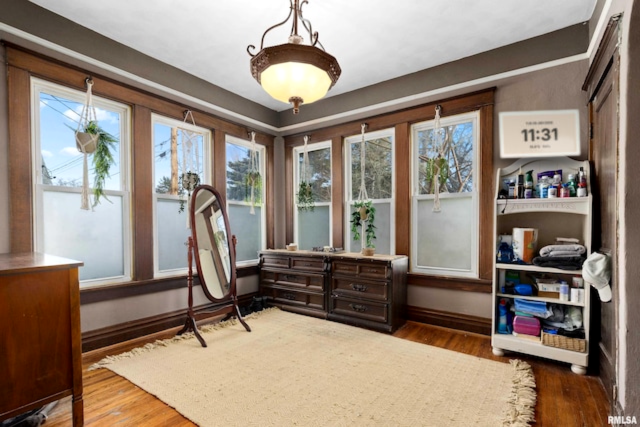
11:31
